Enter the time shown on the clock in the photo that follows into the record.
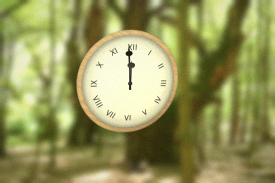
11:59
